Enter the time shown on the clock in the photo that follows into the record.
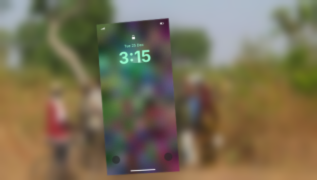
3:15
